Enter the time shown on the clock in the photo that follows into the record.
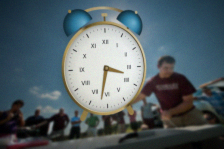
3:32
